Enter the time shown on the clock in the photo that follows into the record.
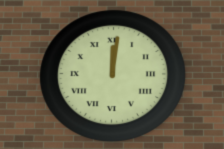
12:01
